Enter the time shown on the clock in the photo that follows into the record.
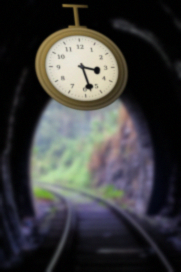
3:28
